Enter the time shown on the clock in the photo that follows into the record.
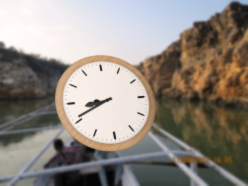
8:41
